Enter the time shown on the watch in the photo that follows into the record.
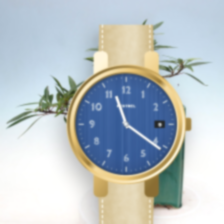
11:21
